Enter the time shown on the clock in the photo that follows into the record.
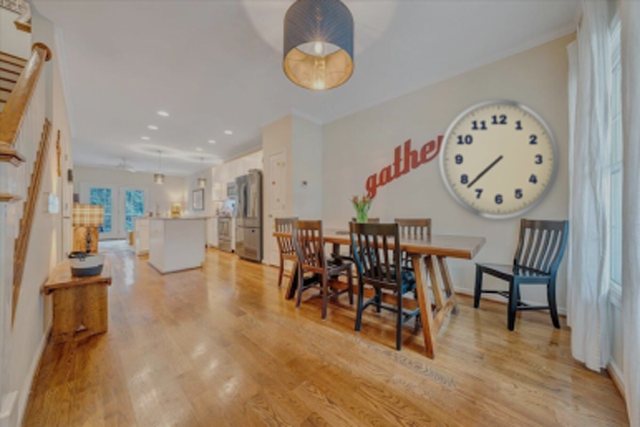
7:38
